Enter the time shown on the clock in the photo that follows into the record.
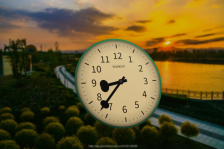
8:37
